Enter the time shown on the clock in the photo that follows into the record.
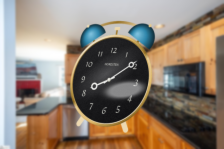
8:09
